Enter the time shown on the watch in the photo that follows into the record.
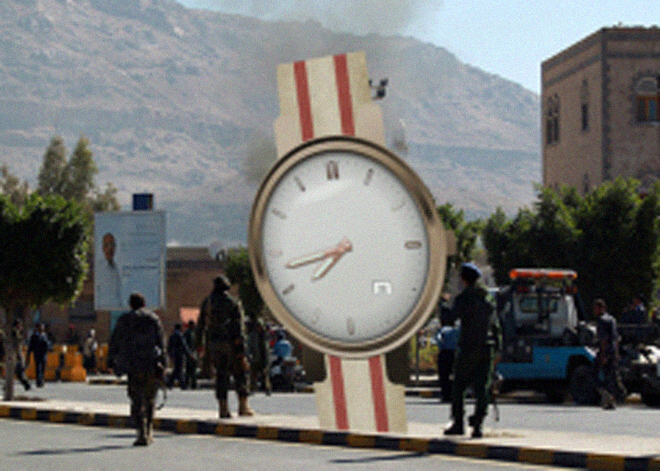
7:43
